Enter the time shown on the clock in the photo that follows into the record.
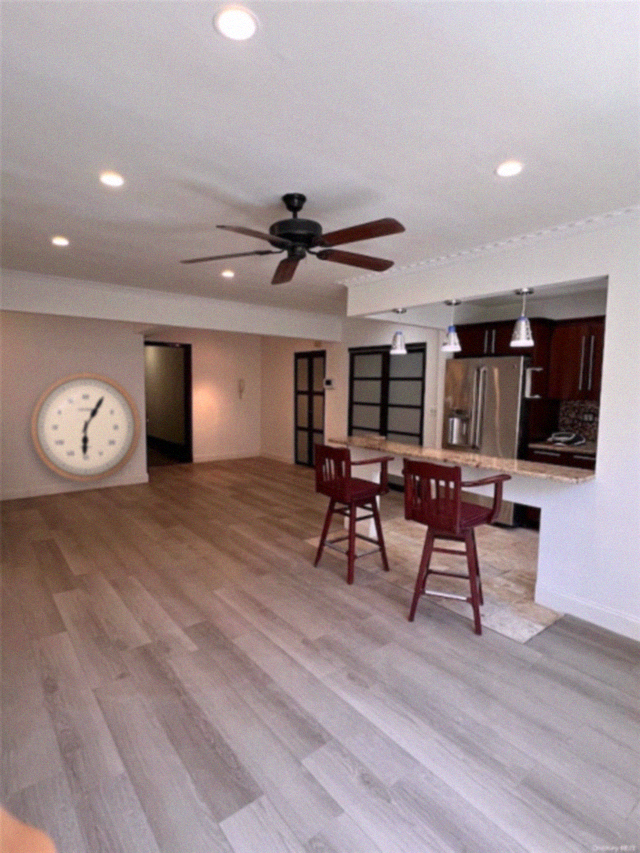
6:05
